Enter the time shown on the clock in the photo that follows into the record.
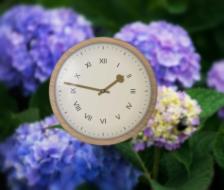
1:47
